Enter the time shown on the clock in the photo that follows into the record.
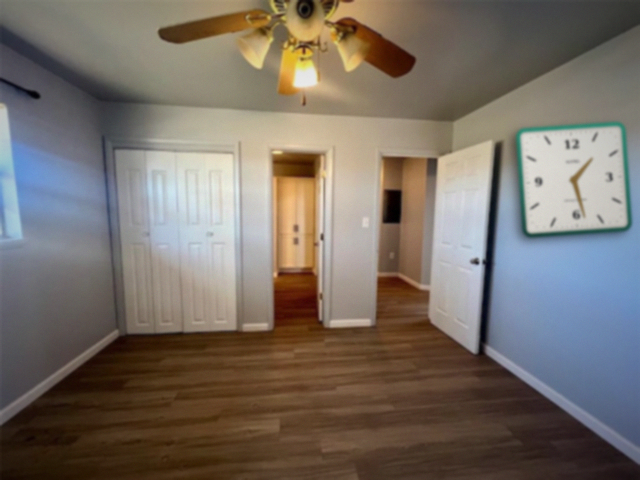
1:28
